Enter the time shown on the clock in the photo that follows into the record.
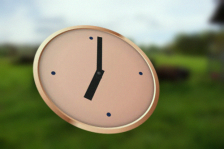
7:02
